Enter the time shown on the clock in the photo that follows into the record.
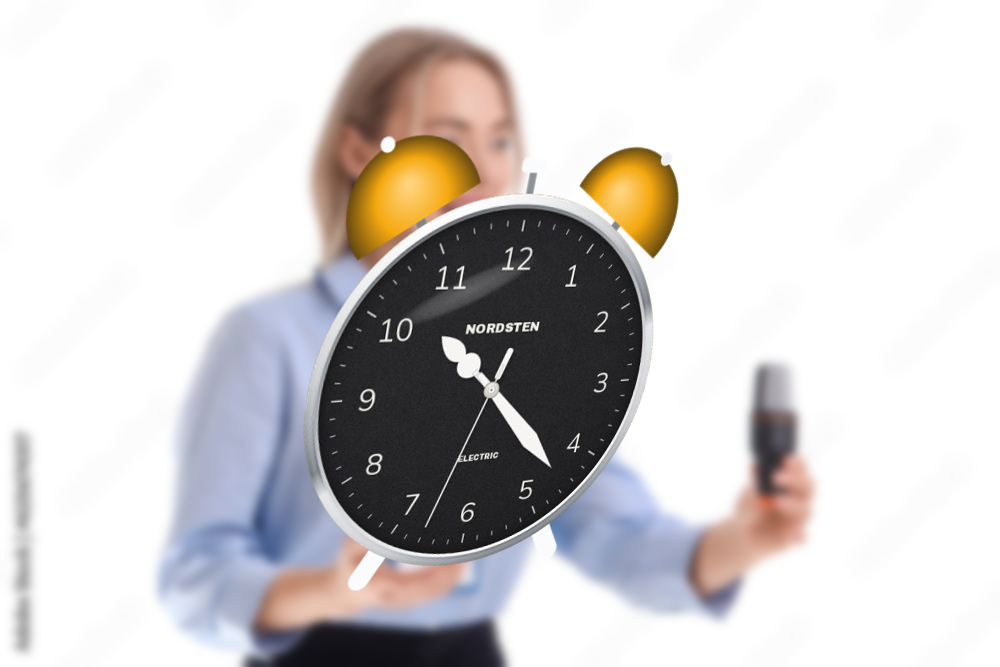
10:22:33
